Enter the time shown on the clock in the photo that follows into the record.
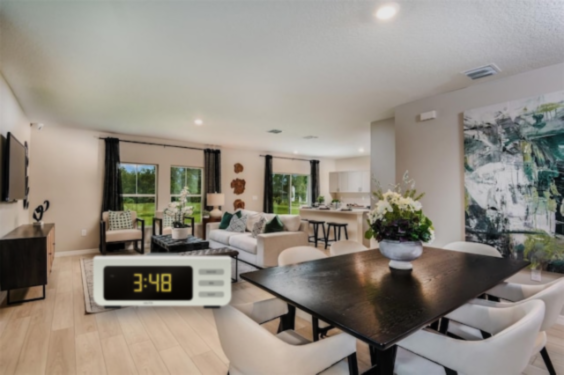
3:48
